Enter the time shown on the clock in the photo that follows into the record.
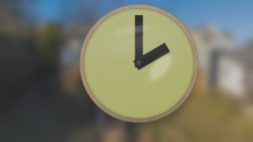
2:00
